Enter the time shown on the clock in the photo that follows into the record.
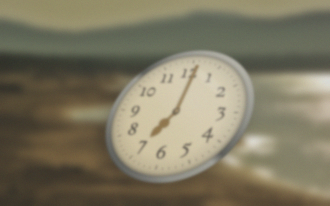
7:01
